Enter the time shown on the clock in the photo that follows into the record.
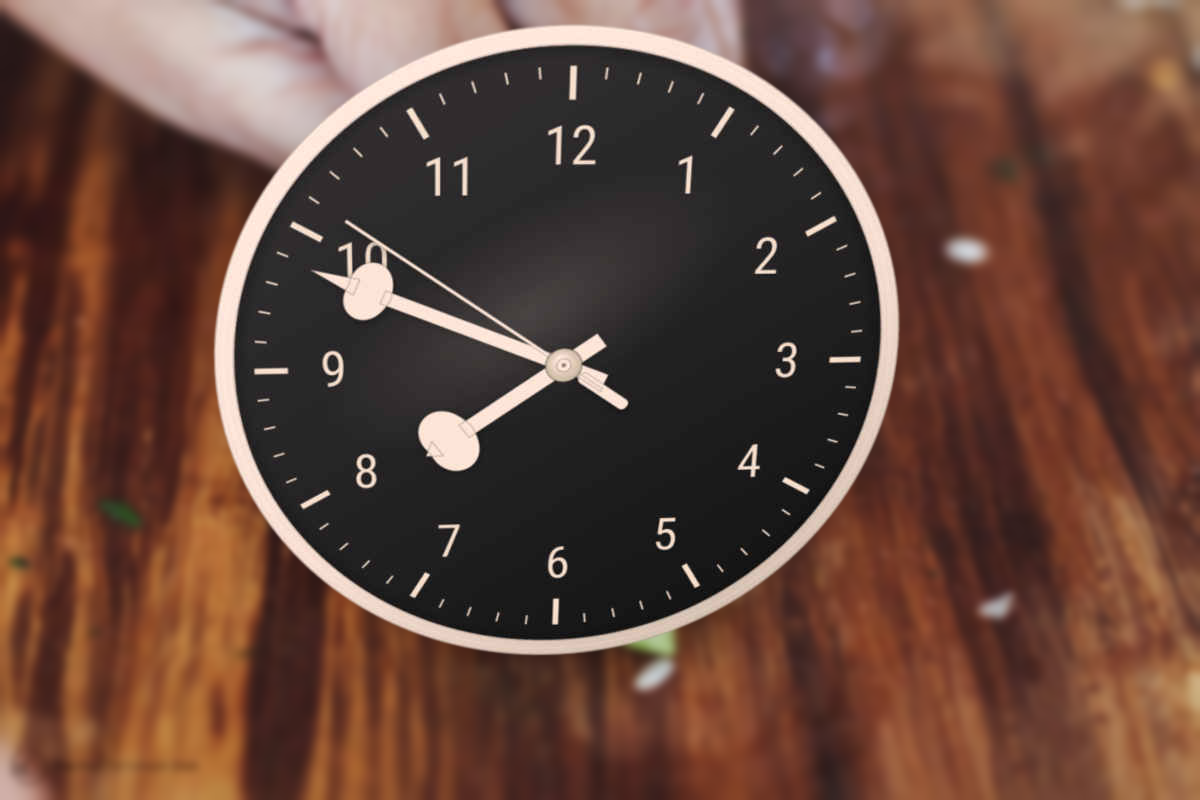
7:48:51
